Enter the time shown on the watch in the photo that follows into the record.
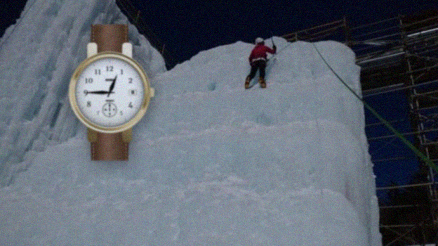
12:45
